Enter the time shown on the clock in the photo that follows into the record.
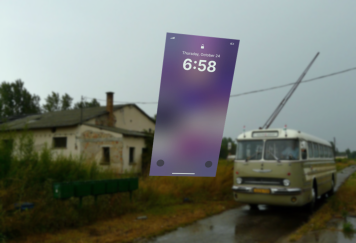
6:58
